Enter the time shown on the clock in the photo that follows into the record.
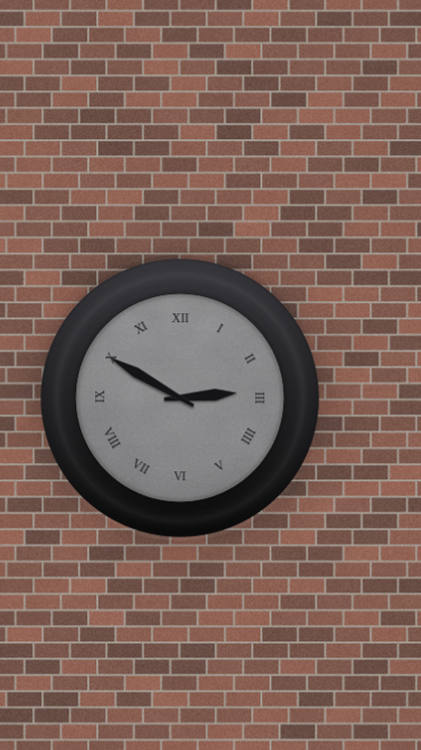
2:50
